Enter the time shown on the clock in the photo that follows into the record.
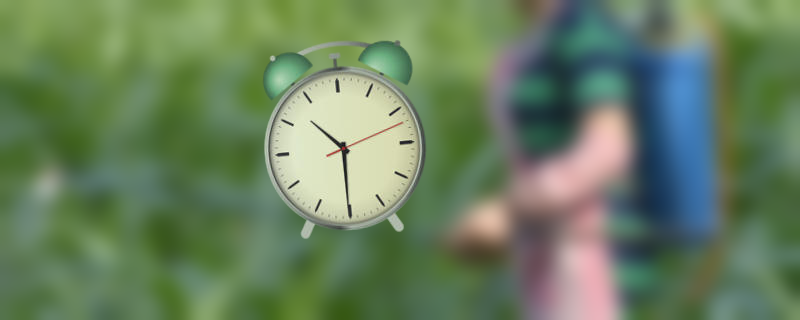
10:30:12
